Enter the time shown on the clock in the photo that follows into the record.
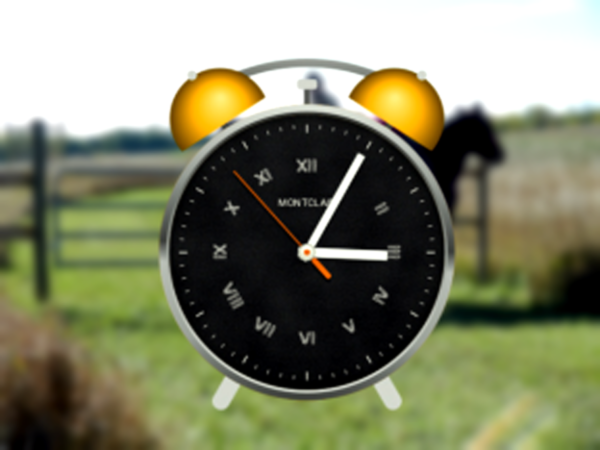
3:04:53
